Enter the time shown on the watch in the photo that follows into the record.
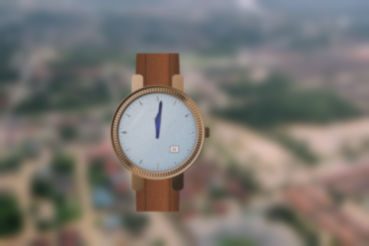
12:01
